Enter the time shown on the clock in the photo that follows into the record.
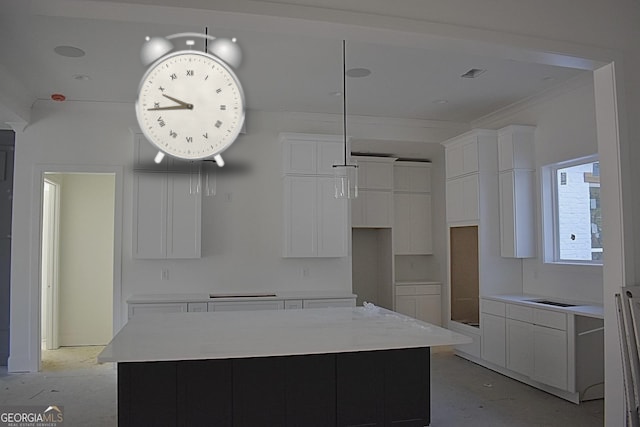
9:44
